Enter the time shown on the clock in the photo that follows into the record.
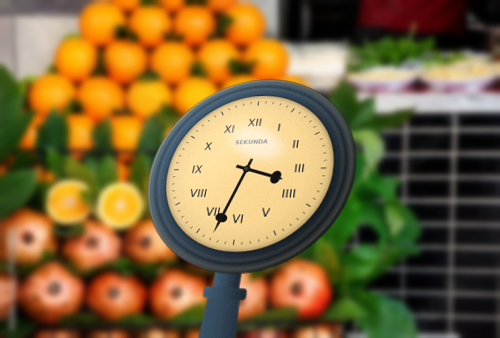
3:33
